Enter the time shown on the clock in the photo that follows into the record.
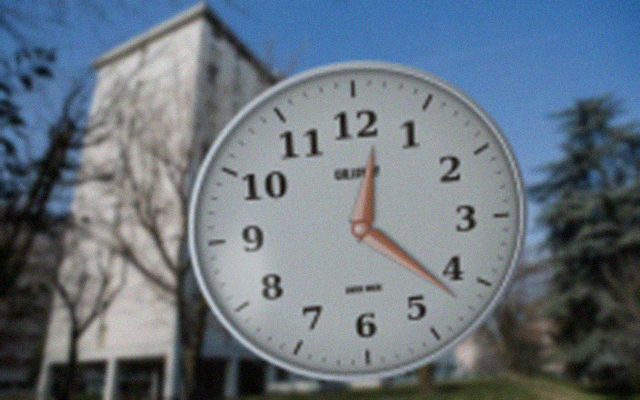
12:22
